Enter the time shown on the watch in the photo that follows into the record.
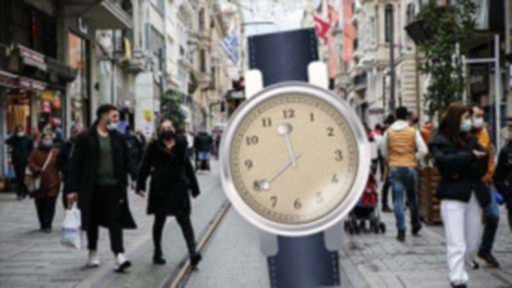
11:39
